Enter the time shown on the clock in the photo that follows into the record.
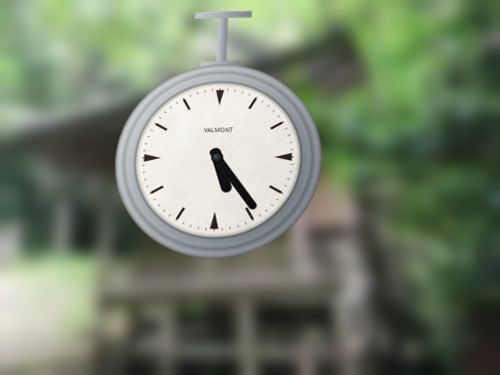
5:24
